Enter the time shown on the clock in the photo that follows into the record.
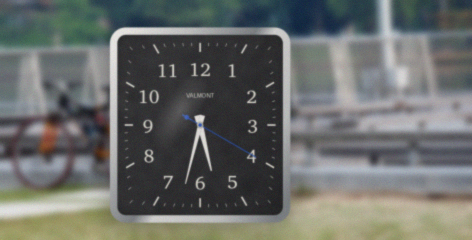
5:32:20
